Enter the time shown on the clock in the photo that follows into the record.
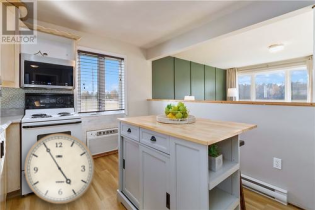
4:55
